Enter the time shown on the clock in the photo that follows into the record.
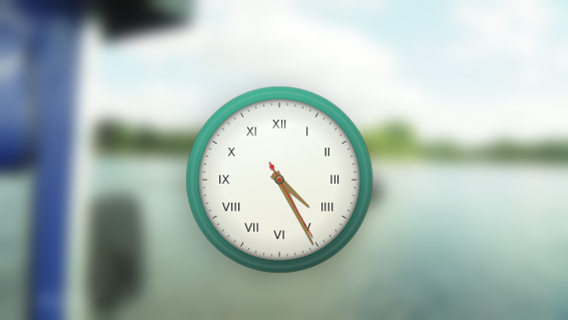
4:25:25
